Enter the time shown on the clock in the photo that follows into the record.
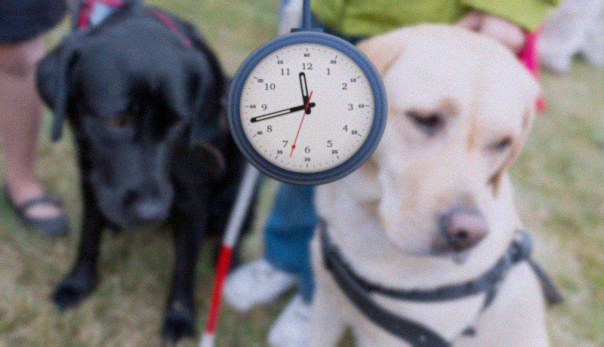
11:42:33
